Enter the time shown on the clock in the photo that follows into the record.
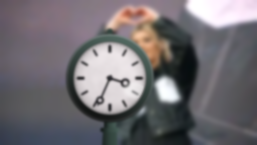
3:34
